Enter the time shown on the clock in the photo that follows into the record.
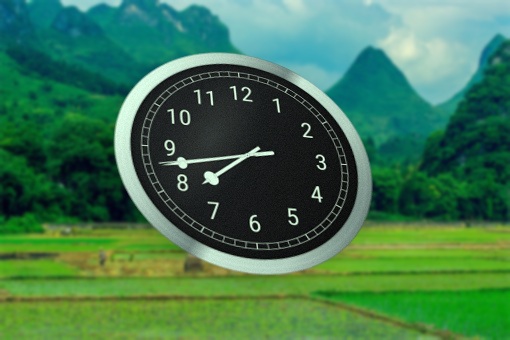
7:42:43
